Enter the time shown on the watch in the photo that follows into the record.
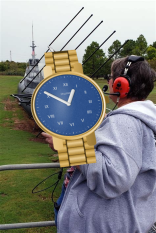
12:51
